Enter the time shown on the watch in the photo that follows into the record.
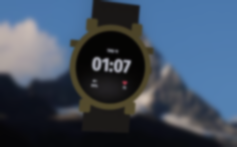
1:07
